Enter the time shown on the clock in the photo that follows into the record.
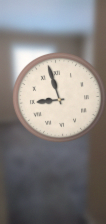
8:58
